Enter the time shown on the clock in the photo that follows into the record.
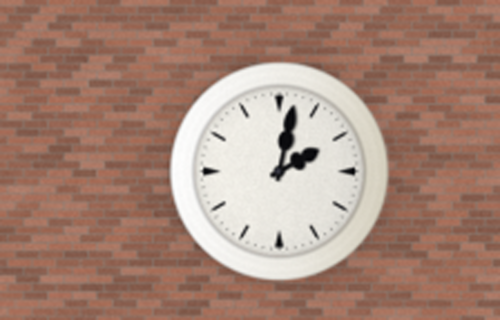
2:02
